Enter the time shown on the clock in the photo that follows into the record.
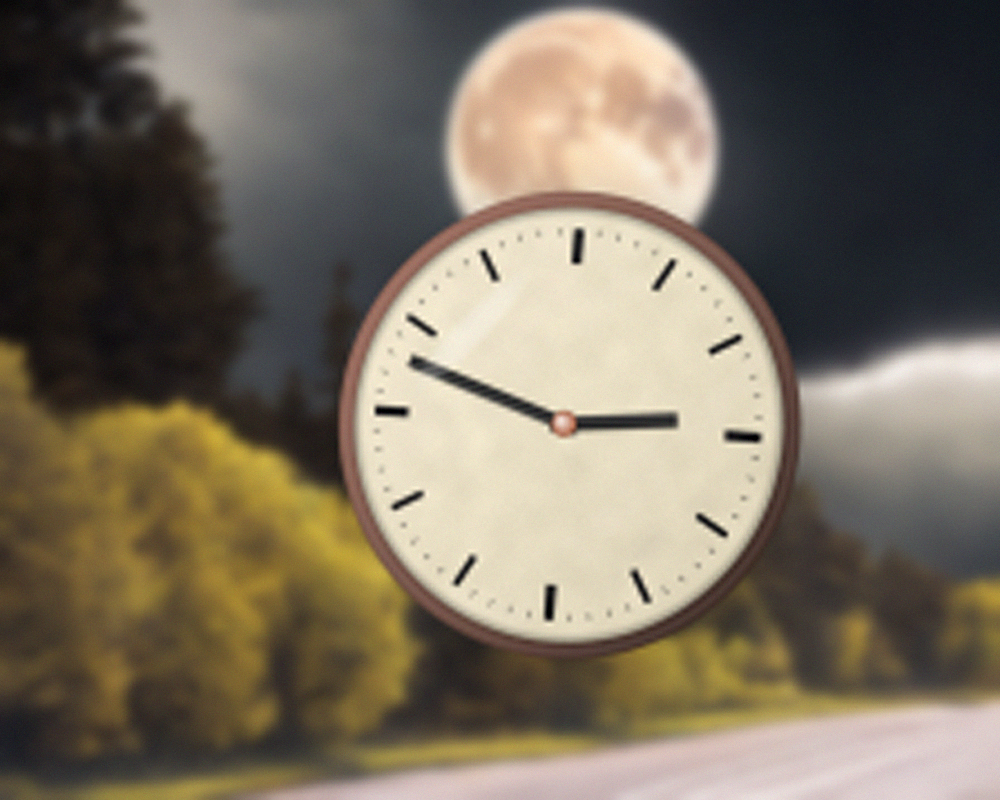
2:48
